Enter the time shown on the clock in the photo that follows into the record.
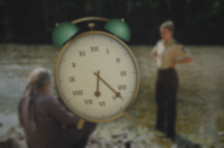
6:23
